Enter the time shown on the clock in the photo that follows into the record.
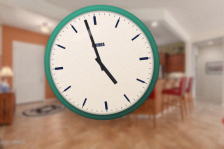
4:58
